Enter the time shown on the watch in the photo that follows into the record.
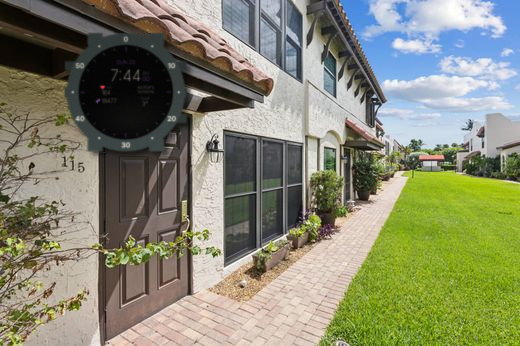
7:44
